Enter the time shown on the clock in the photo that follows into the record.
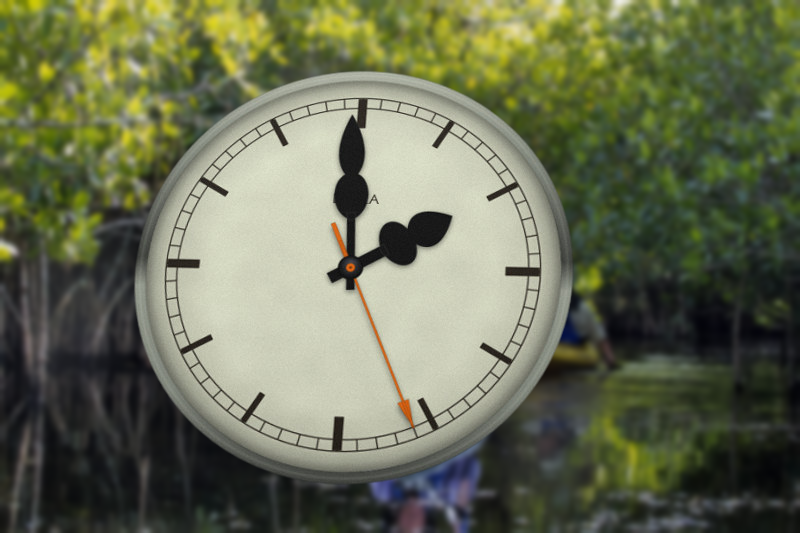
1:59:26
